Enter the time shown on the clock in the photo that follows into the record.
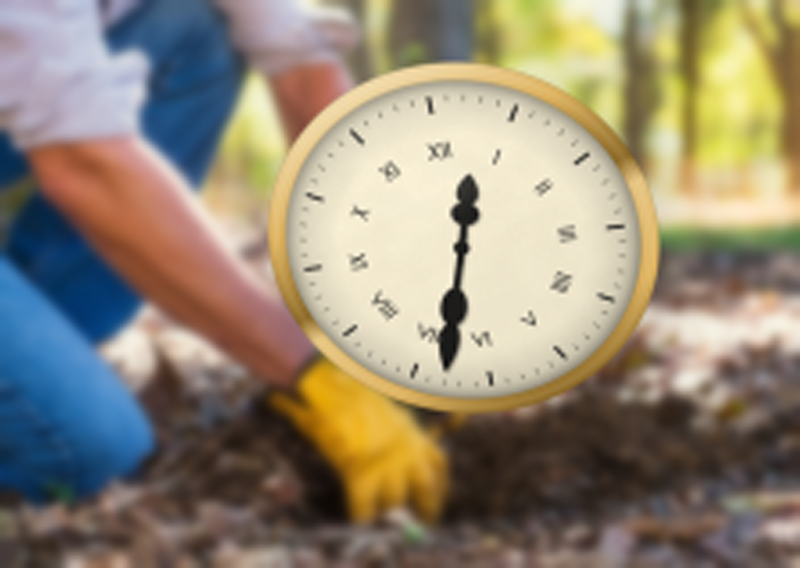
12:33
